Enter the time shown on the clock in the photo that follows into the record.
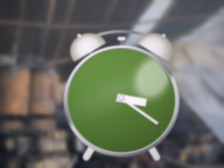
3:21
